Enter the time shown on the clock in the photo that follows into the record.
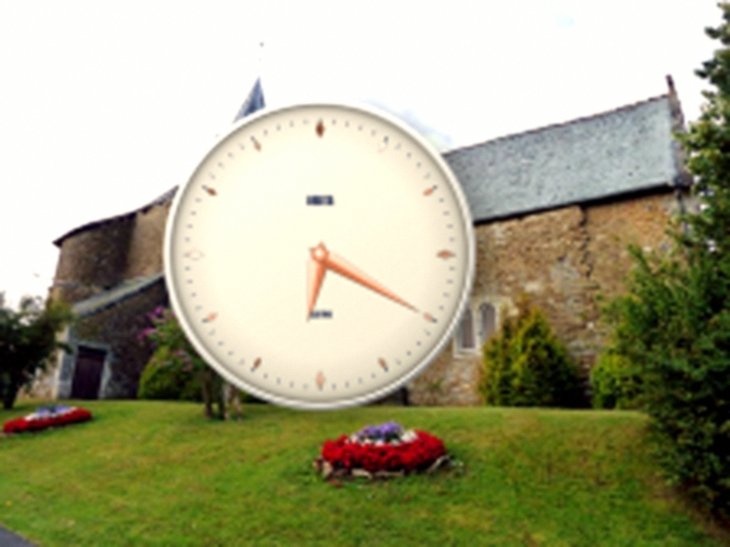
6:20
